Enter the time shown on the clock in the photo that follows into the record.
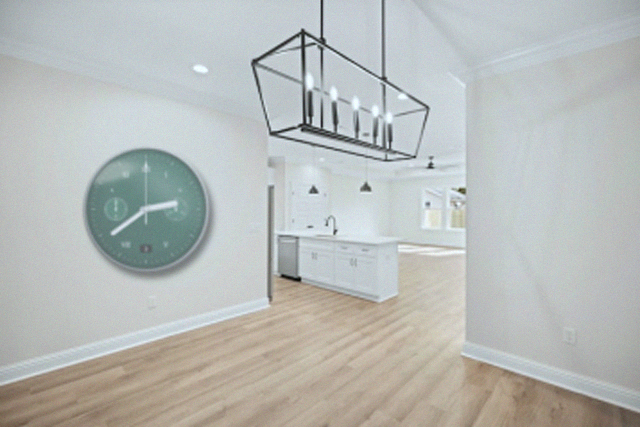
2:39
